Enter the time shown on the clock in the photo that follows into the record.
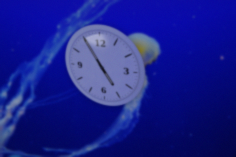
4:55
